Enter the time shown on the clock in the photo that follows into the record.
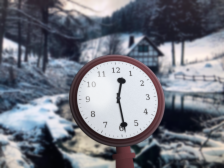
12:29
